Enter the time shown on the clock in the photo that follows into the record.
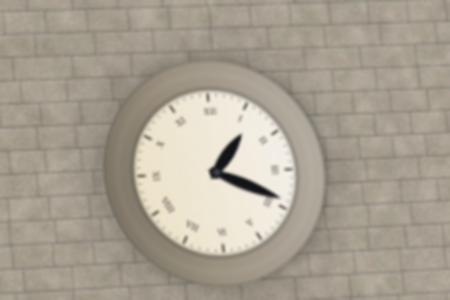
1:19
